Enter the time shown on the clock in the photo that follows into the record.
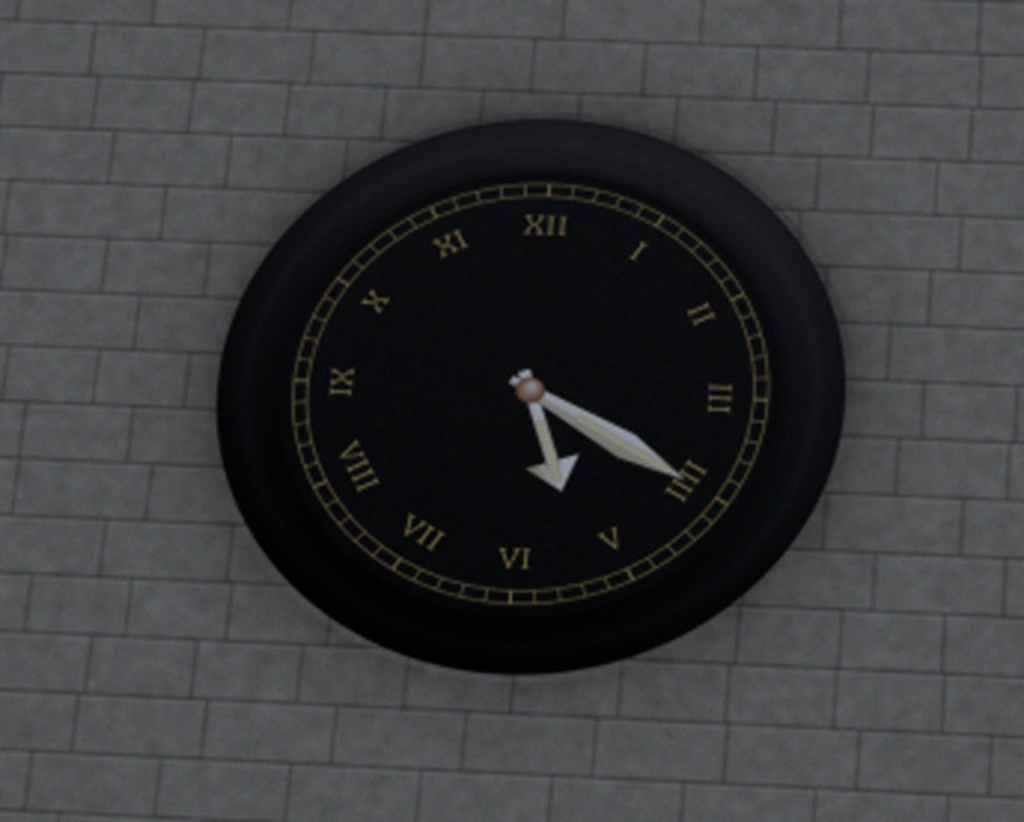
5:20
